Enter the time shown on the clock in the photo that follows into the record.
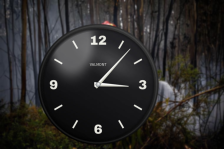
3:07
